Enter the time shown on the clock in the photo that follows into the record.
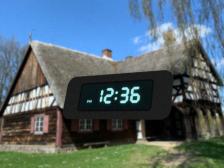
12:36
